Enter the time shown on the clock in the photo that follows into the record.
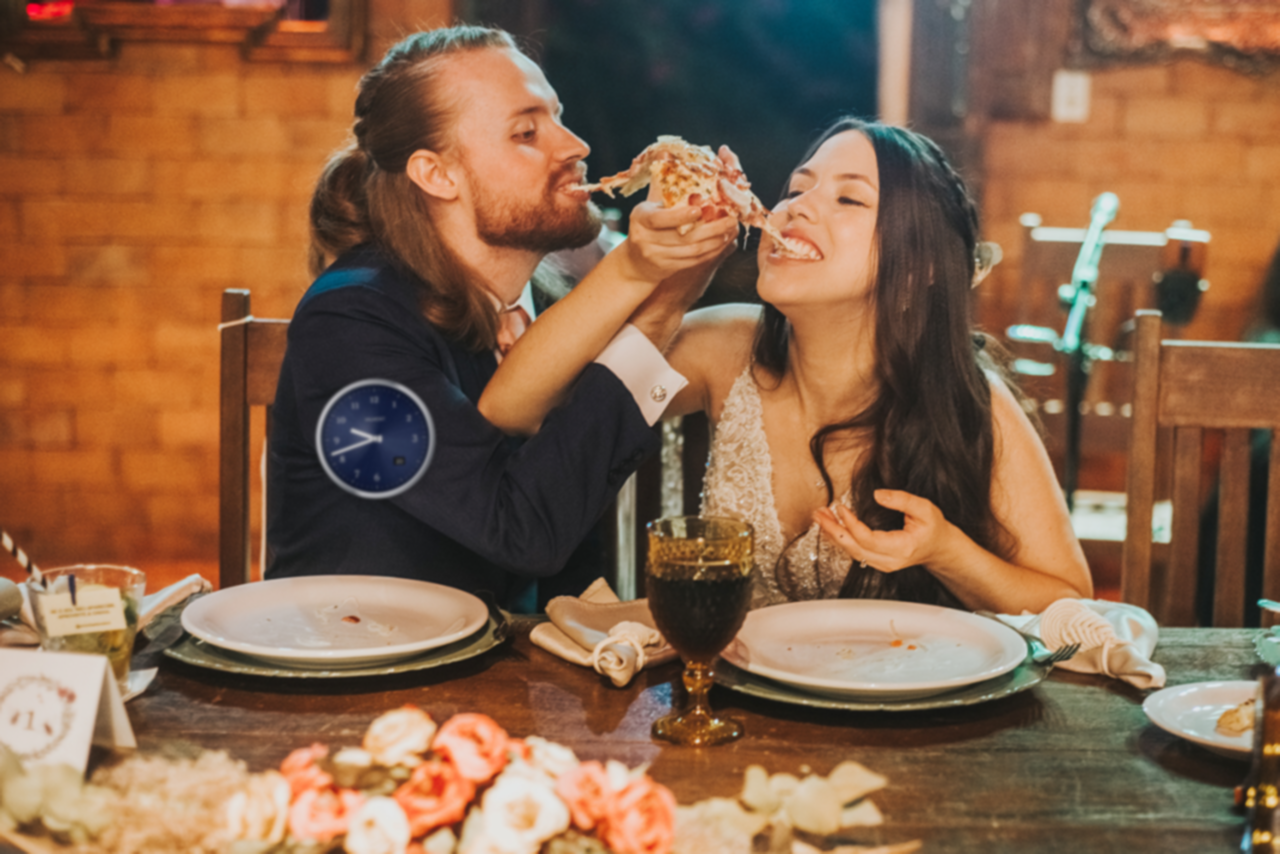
9:42
